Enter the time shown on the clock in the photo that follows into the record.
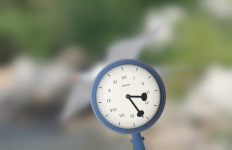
3:26
